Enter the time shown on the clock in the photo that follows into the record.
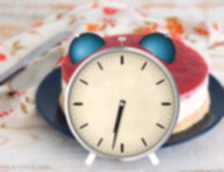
6:32
